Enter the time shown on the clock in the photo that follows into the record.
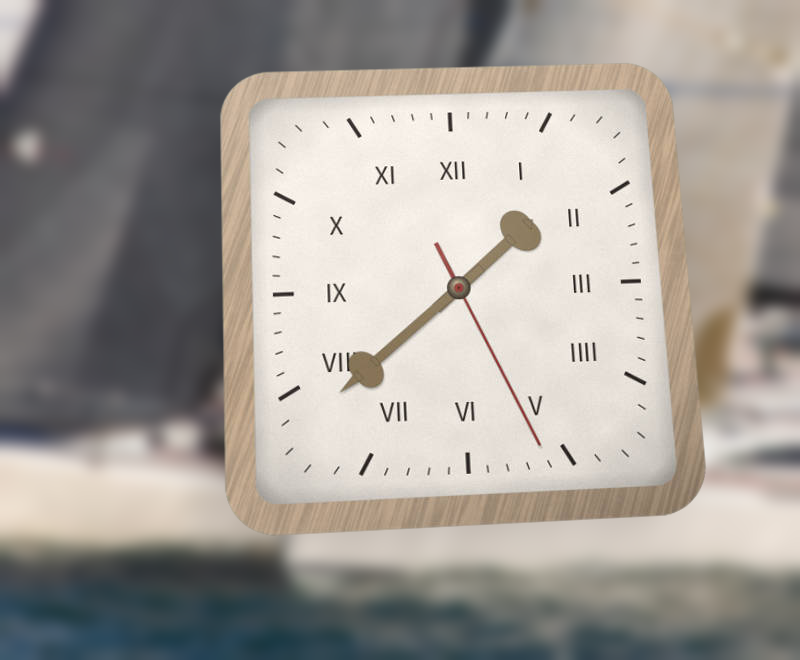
1:38:26
